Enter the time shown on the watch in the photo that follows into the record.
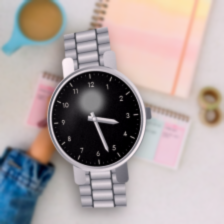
3:27
